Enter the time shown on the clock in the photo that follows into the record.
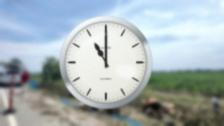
11:00
